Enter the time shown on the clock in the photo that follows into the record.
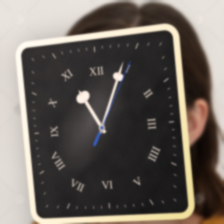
11:04:05
